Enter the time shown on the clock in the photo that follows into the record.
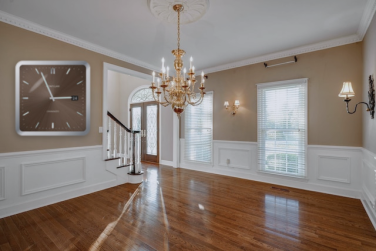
2:56
